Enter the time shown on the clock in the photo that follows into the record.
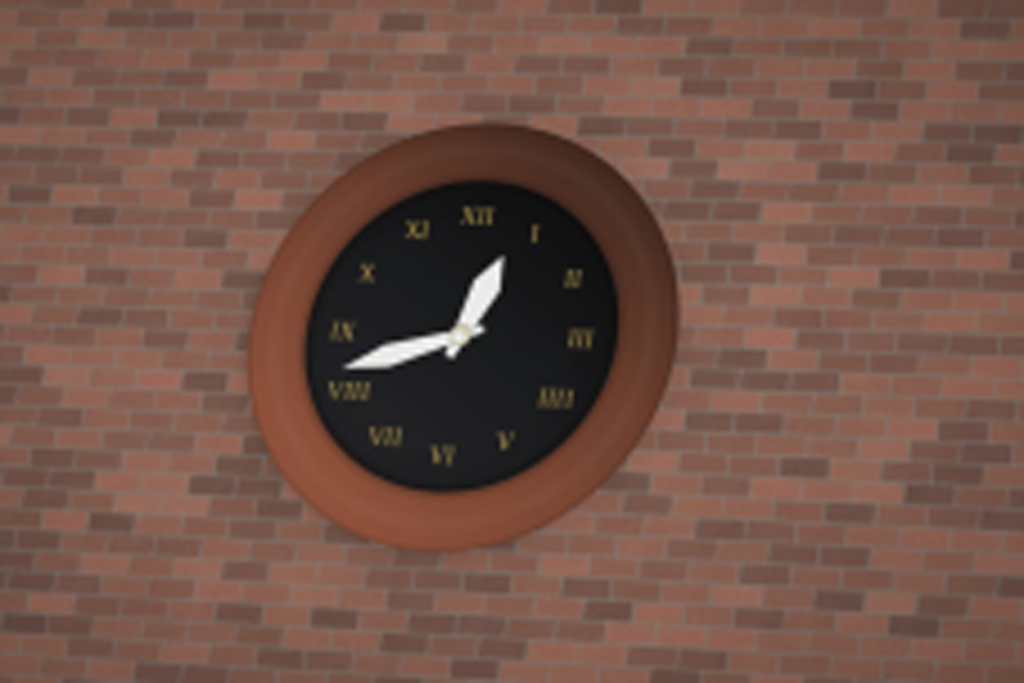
12:42
